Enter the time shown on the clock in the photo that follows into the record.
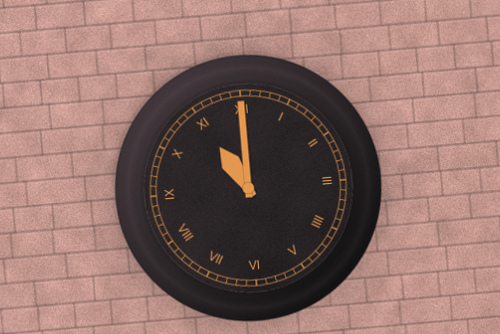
11:00
